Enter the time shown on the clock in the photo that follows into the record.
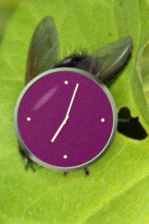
7:03
